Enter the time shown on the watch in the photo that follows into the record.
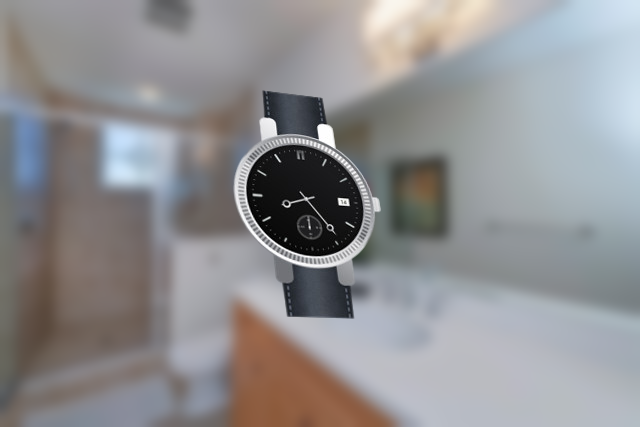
8:24
